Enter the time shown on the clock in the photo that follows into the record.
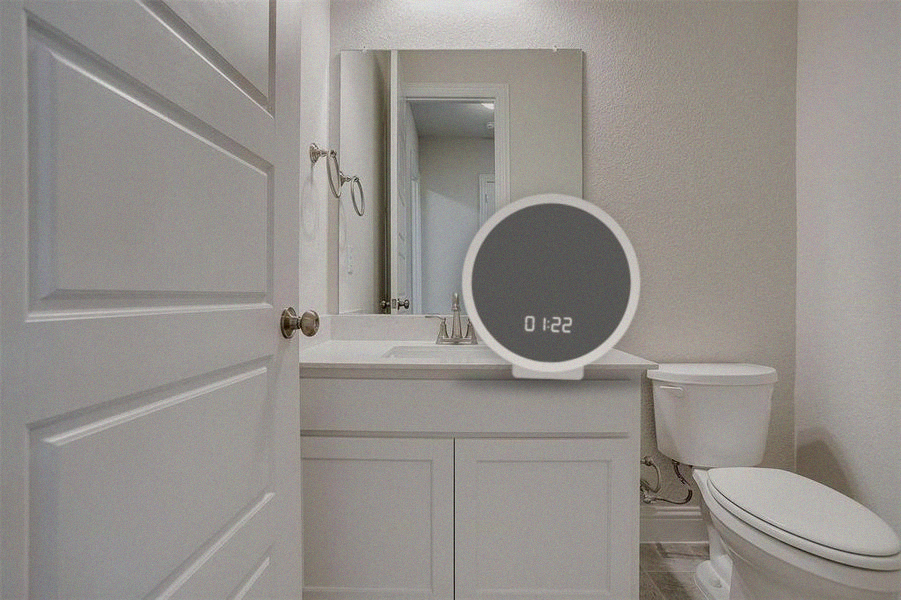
1:22
